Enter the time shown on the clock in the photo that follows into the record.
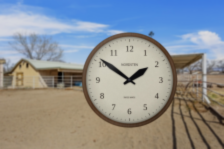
1:51
